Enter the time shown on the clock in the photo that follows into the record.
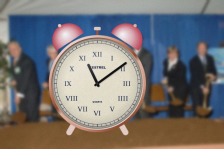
11:09
